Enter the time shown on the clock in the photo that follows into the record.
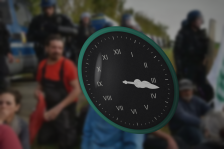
3:17
